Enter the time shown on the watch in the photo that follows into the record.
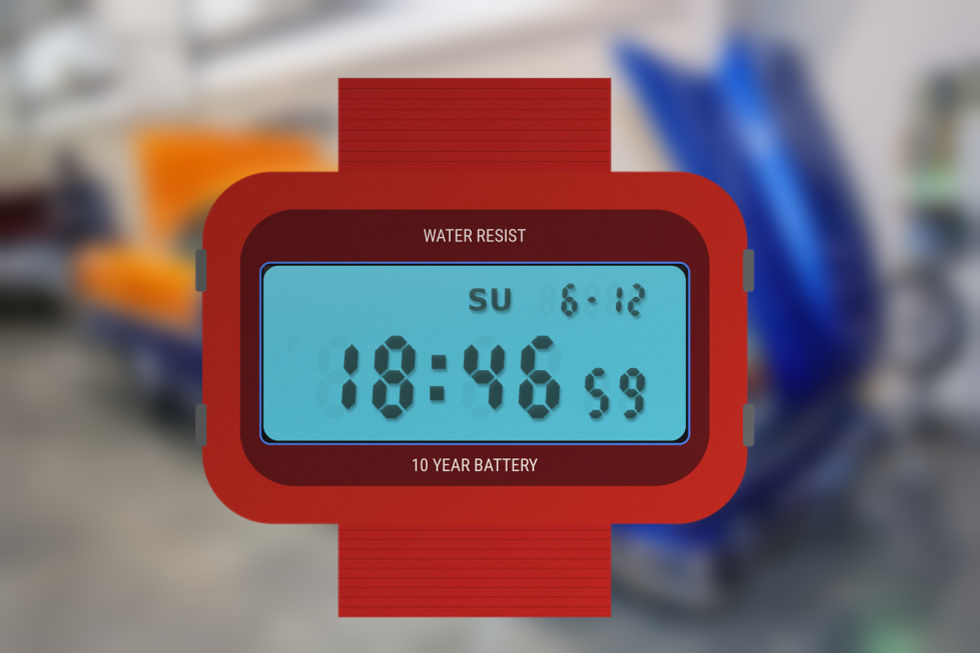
18:46:59
